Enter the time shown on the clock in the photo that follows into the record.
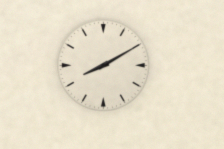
8:10
